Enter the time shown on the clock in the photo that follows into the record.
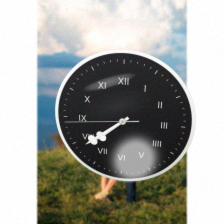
7:38:44
